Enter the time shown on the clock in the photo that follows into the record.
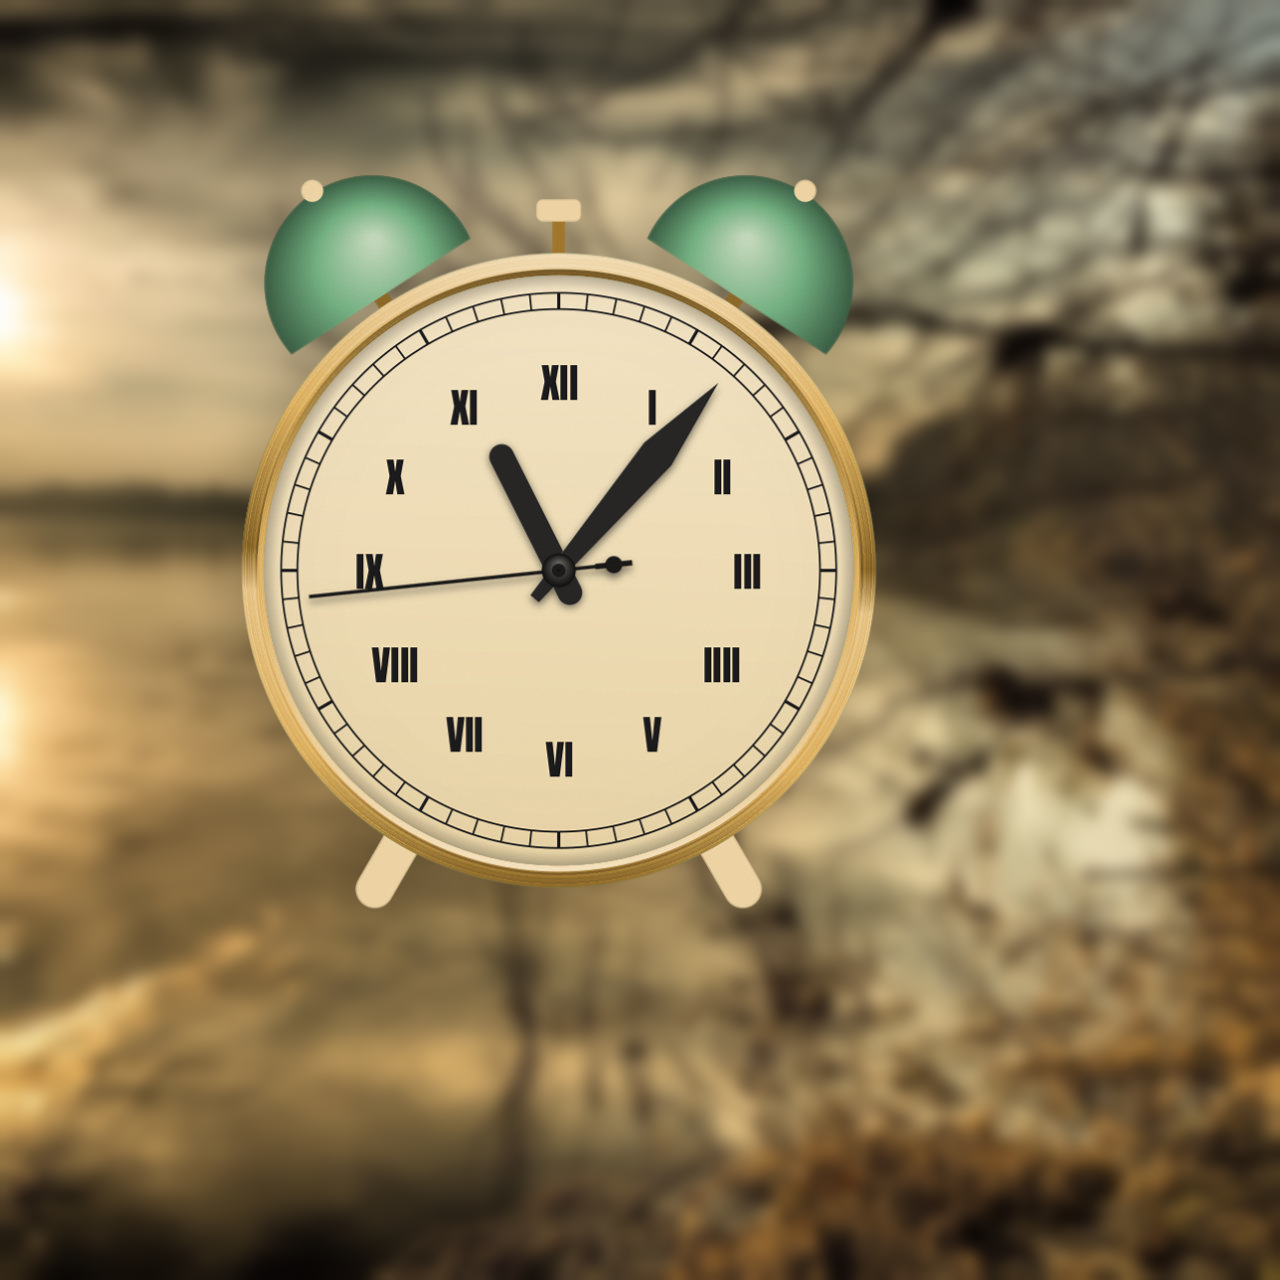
11:06:44
